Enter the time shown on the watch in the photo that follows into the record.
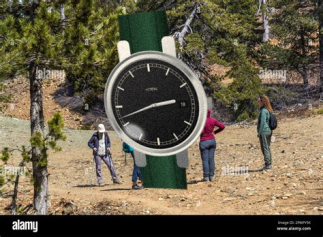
2:42
